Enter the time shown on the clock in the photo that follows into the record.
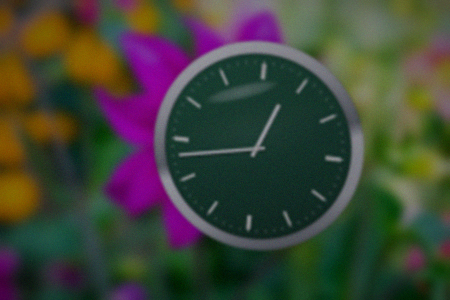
12:43
